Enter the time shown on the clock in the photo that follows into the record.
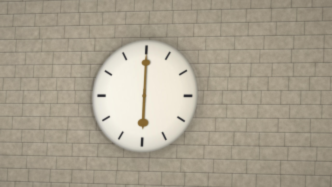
6:00
